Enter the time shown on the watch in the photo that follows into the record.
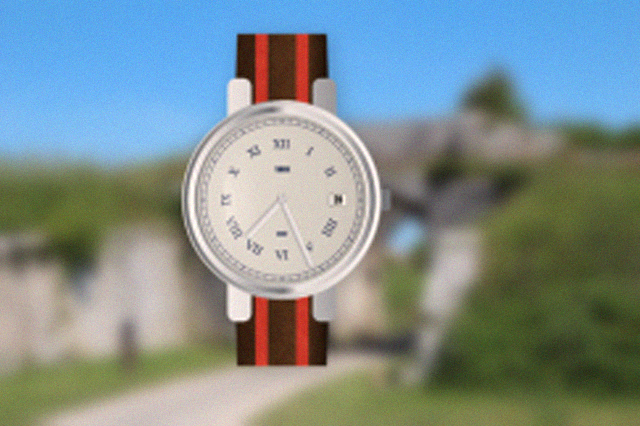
7:26
